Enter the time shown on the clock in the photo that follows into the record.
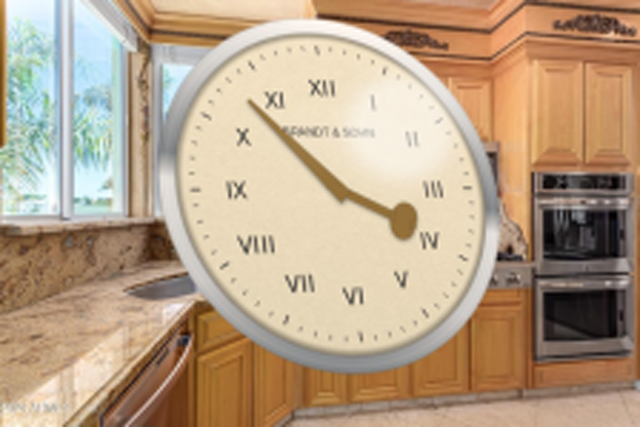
3:53
